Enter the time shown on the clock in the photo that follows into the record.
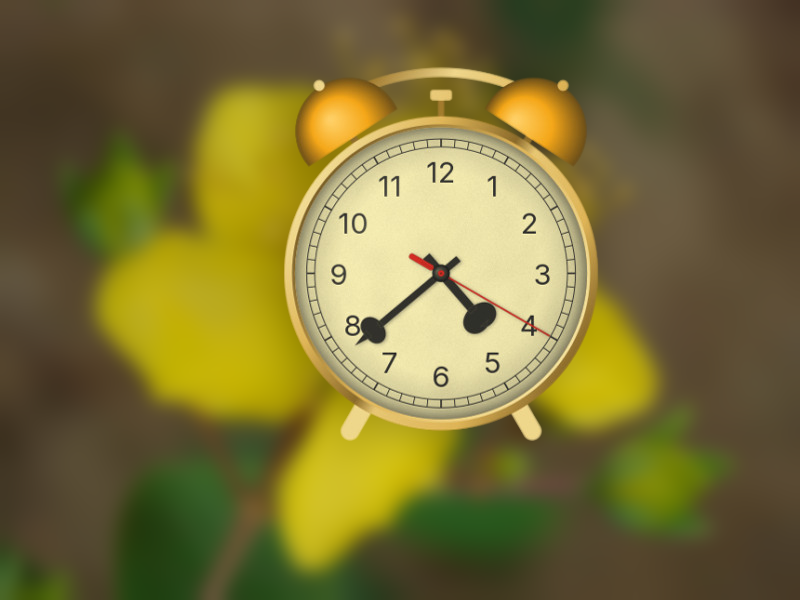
4:38:20
